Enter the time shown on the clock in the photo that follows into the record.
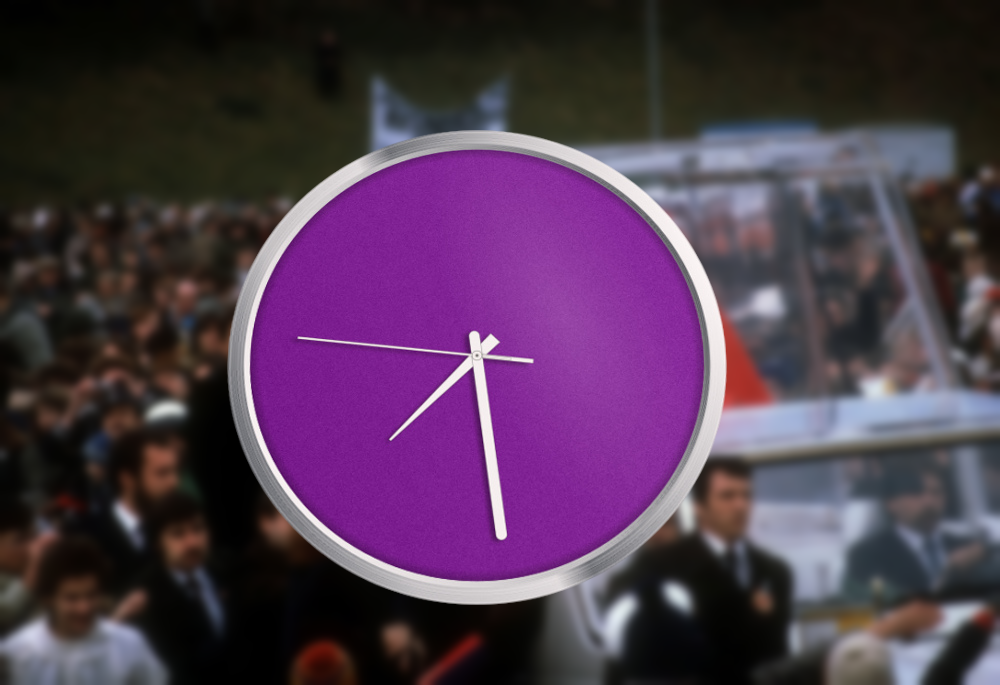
7:28:46
